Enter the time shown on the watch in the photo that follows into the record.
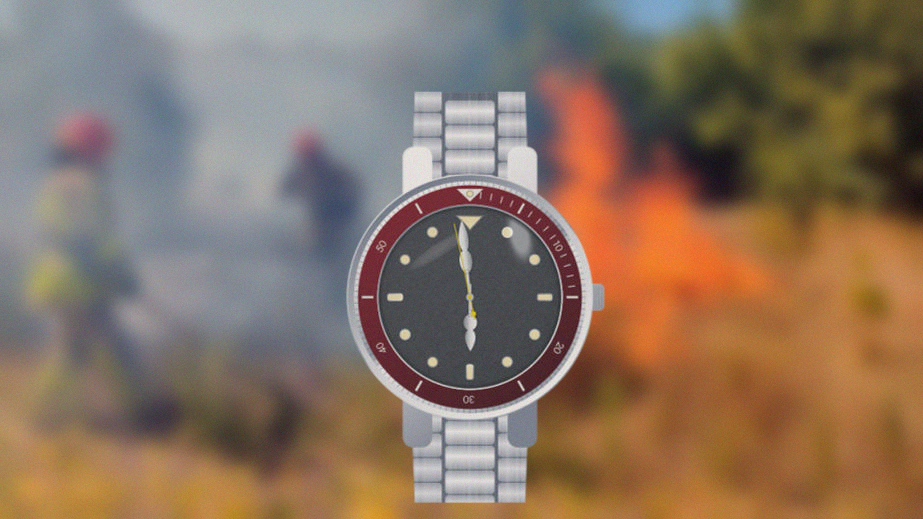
5:58:58
